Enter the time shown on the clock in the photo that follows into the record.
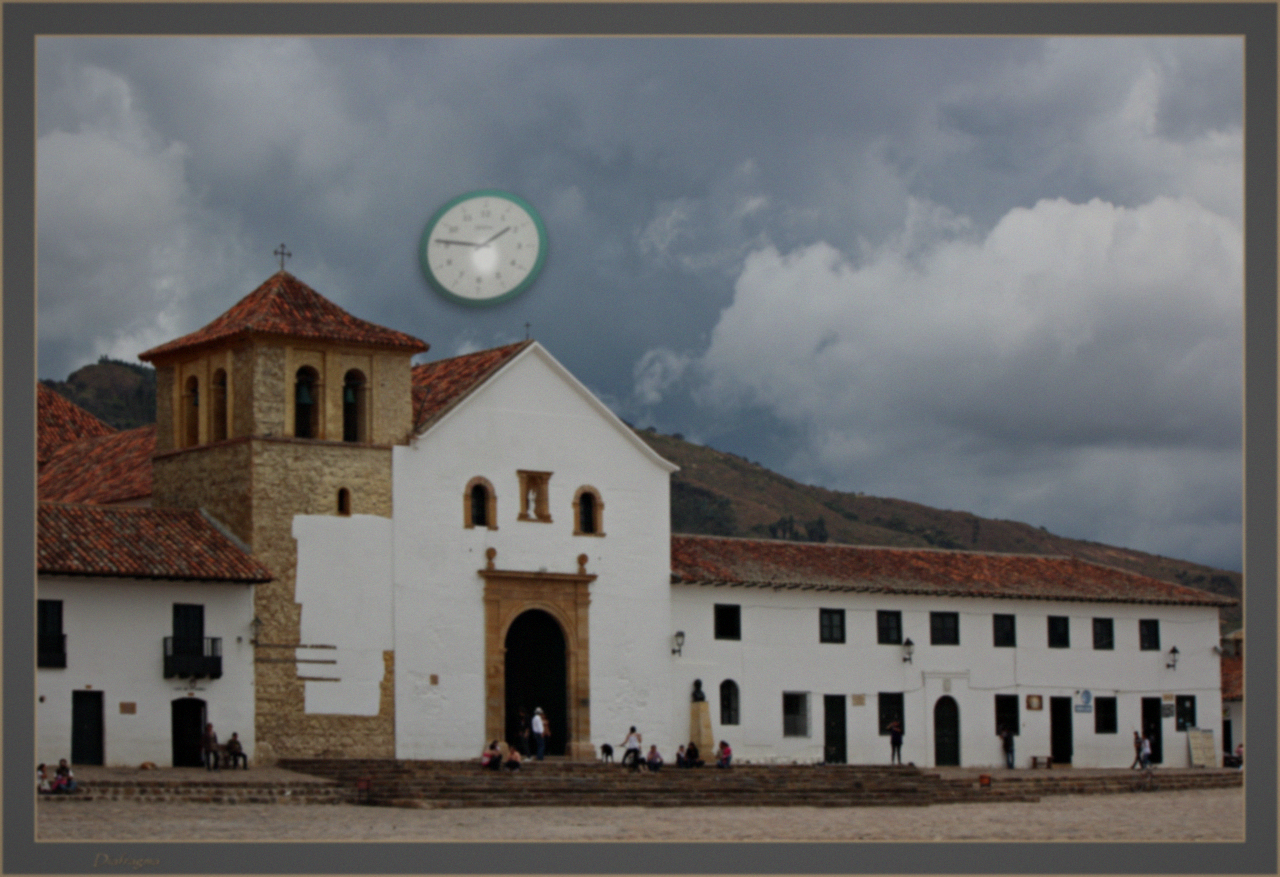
1:46
